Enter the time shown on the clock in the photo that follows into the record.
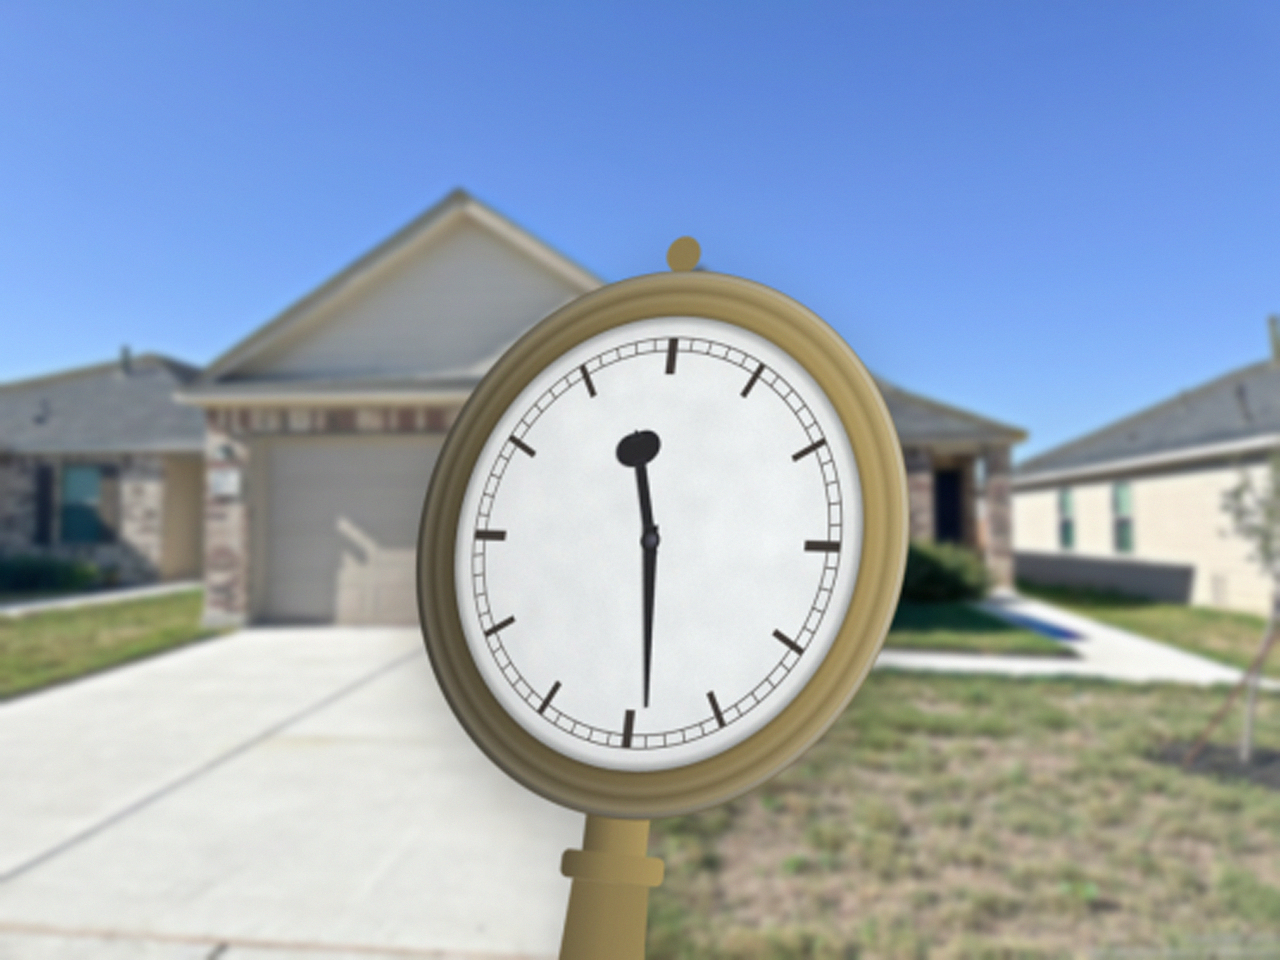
11:29
